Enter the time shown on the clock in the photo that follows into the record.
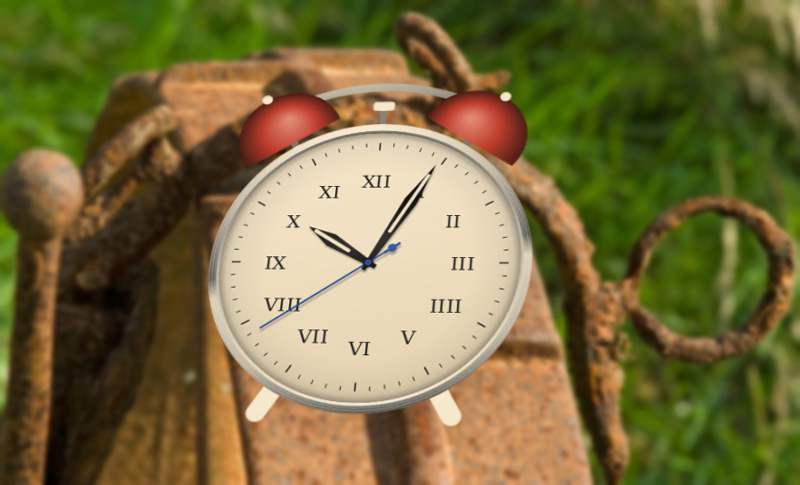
10:04:39
